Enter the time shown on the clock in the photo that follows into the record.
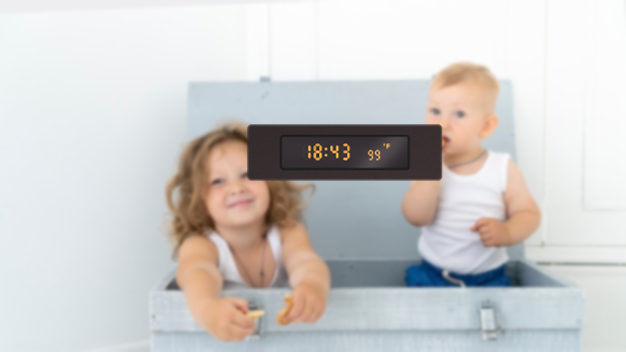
18:43
